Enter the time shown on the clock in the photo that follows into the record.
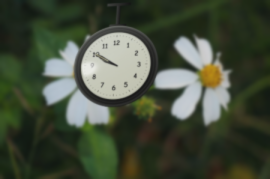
9:50
